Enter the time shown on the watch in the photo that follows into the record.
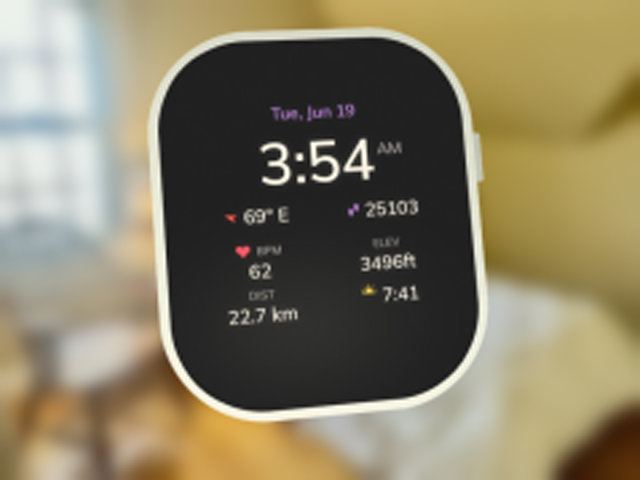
3:54
